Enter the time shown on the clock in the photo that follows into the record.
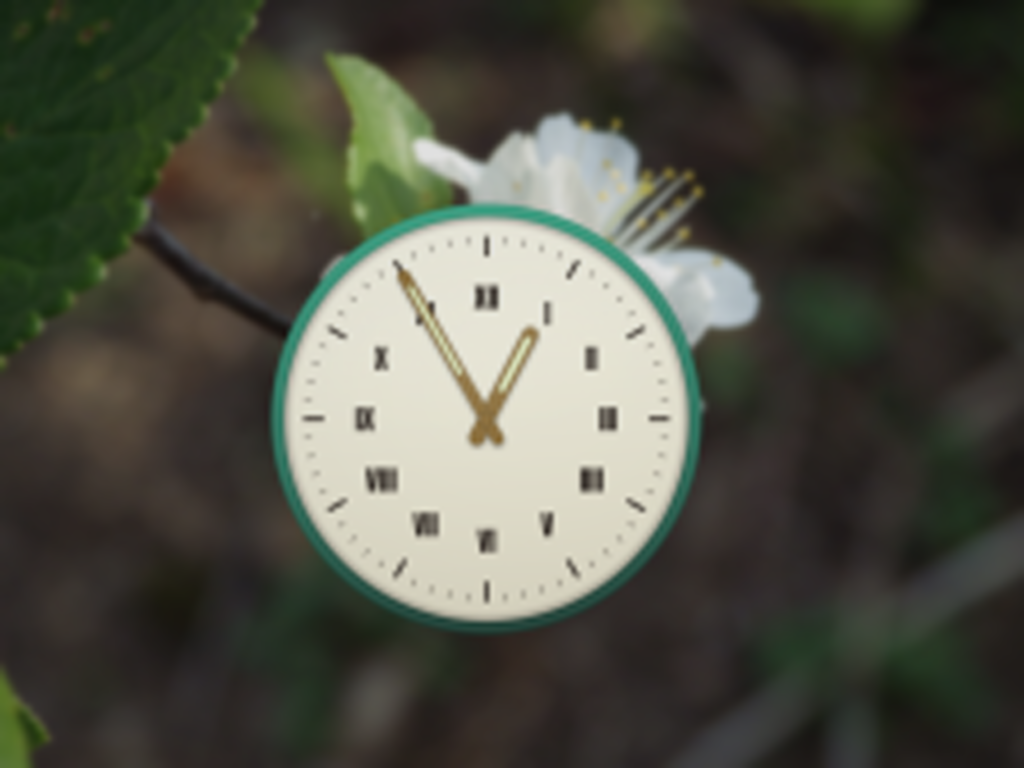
12:55
